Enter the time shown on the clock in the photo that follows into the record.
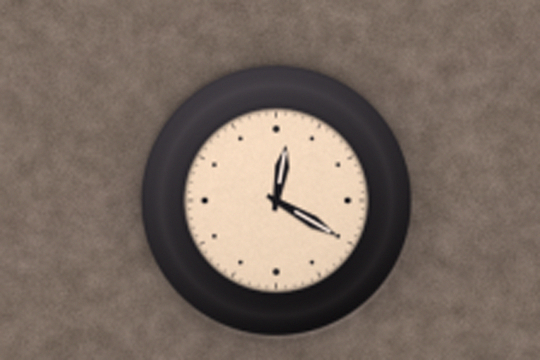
12:20
